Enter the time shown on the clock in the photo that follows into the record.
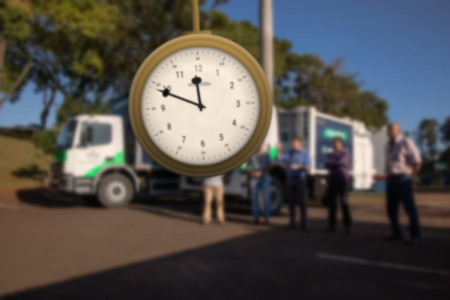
11:49
